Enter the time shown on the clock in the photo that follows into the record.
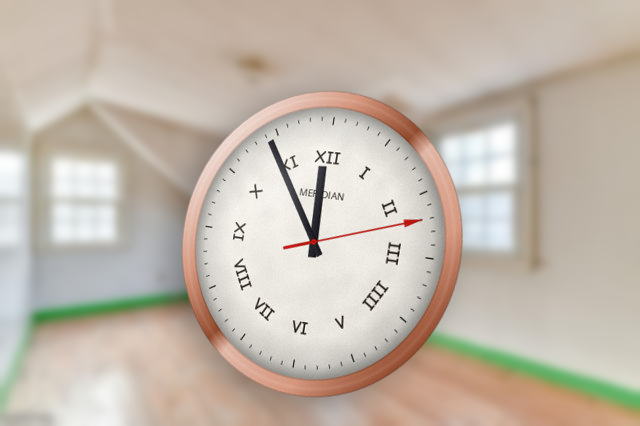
11:54:12
